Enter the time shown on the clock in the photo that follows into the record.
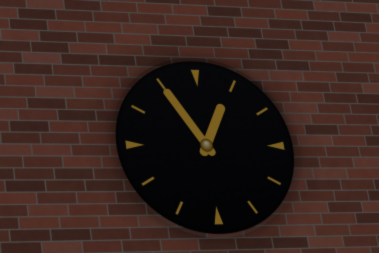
12:55
